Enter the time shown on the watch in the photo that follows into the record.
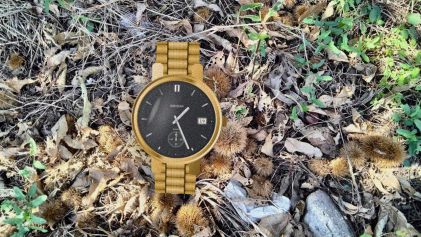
1:26
